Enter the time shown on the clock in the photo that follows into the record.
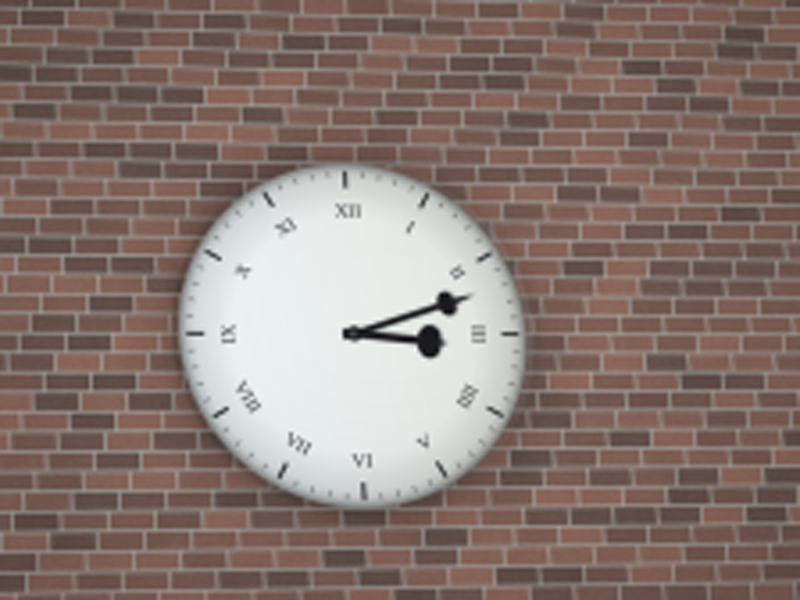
3:12
